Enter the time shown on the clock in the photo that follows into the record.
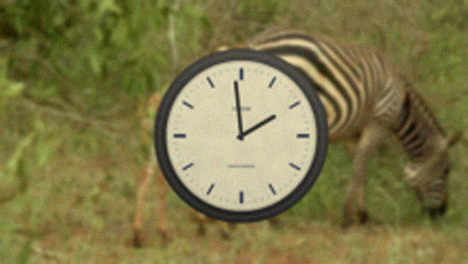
1:59
